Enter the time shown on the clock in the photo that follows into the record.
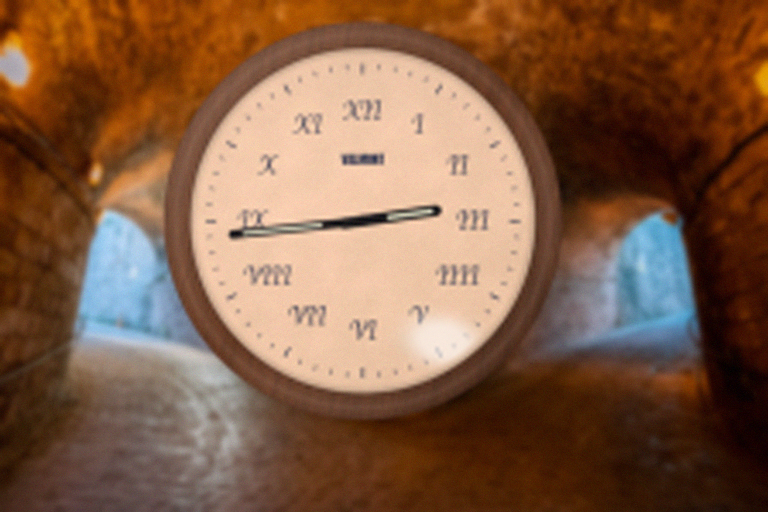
2:44
